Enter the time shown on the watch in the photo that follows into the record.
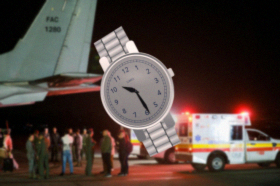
10:29
